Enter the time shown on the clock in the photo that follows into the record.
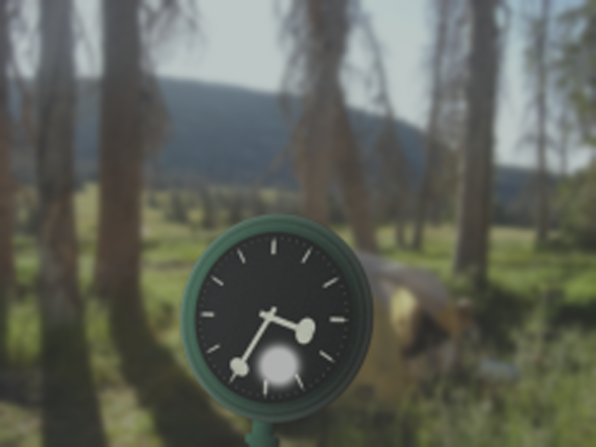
3:35
